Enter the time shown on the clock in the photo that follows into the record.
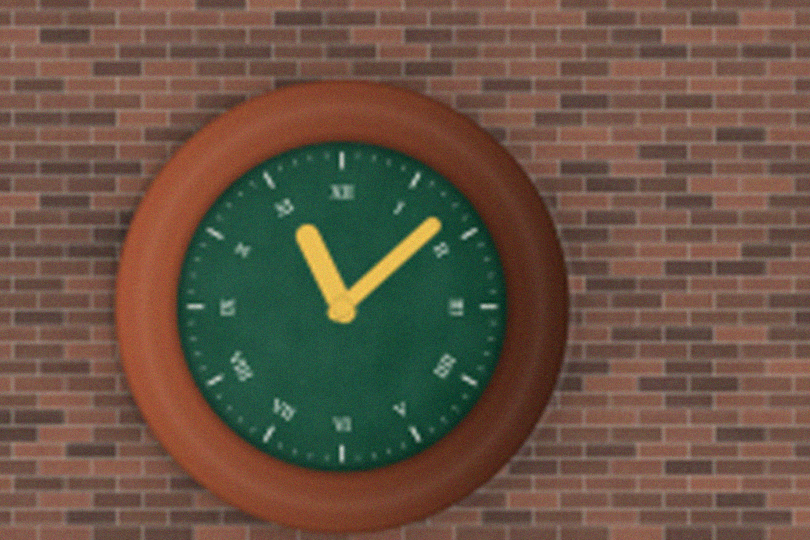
11:08
